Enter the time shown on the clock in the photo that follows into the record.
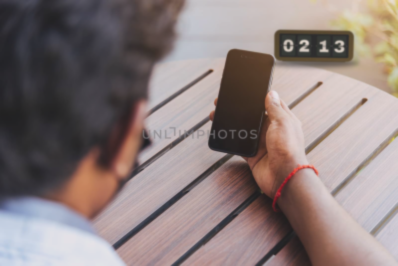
2:13
